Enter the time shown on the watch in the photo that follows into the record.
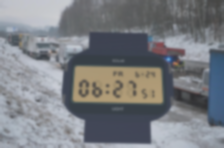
6:27
